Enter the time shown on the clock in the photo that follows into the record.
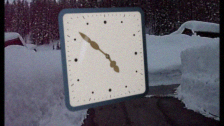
4:52
